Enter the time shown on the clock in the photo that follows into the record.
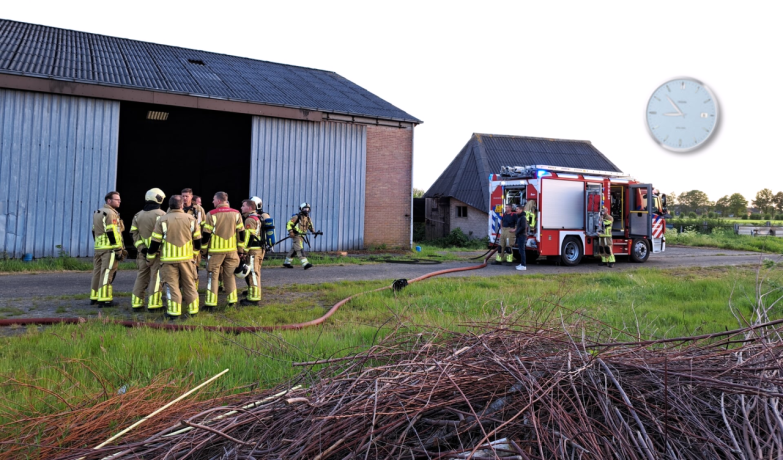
8:53
